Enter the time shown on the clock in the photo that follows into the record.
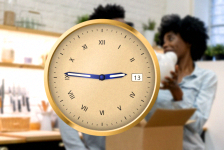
2:46
